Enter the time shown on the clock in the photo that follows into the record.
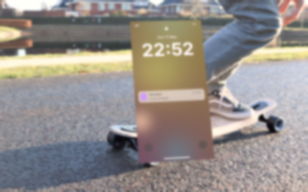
22:52
